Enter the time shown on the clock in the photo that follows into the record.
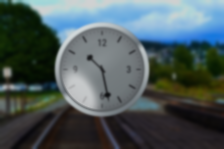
10:28
